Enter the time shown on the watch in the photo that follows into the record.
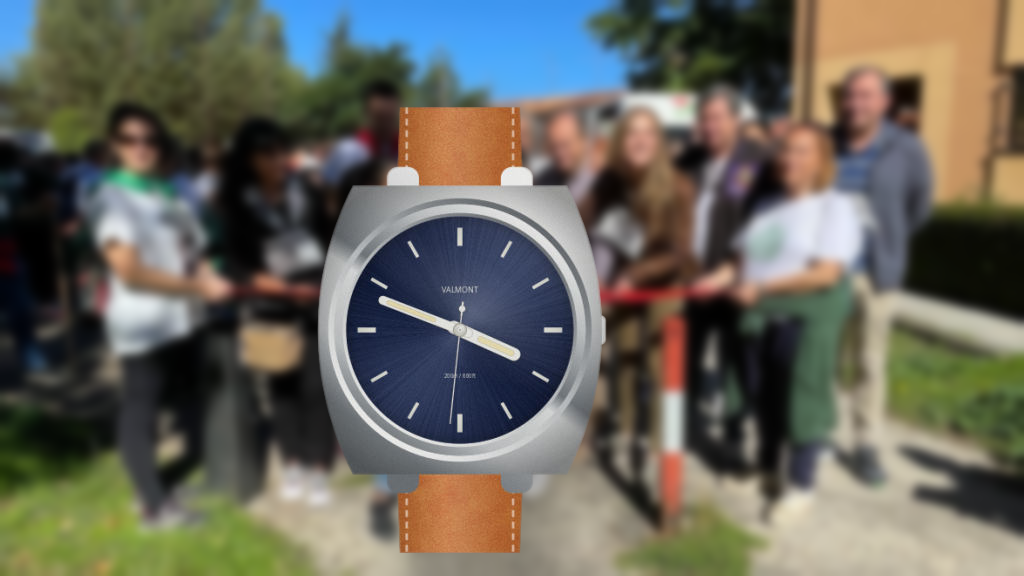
3:48:31
